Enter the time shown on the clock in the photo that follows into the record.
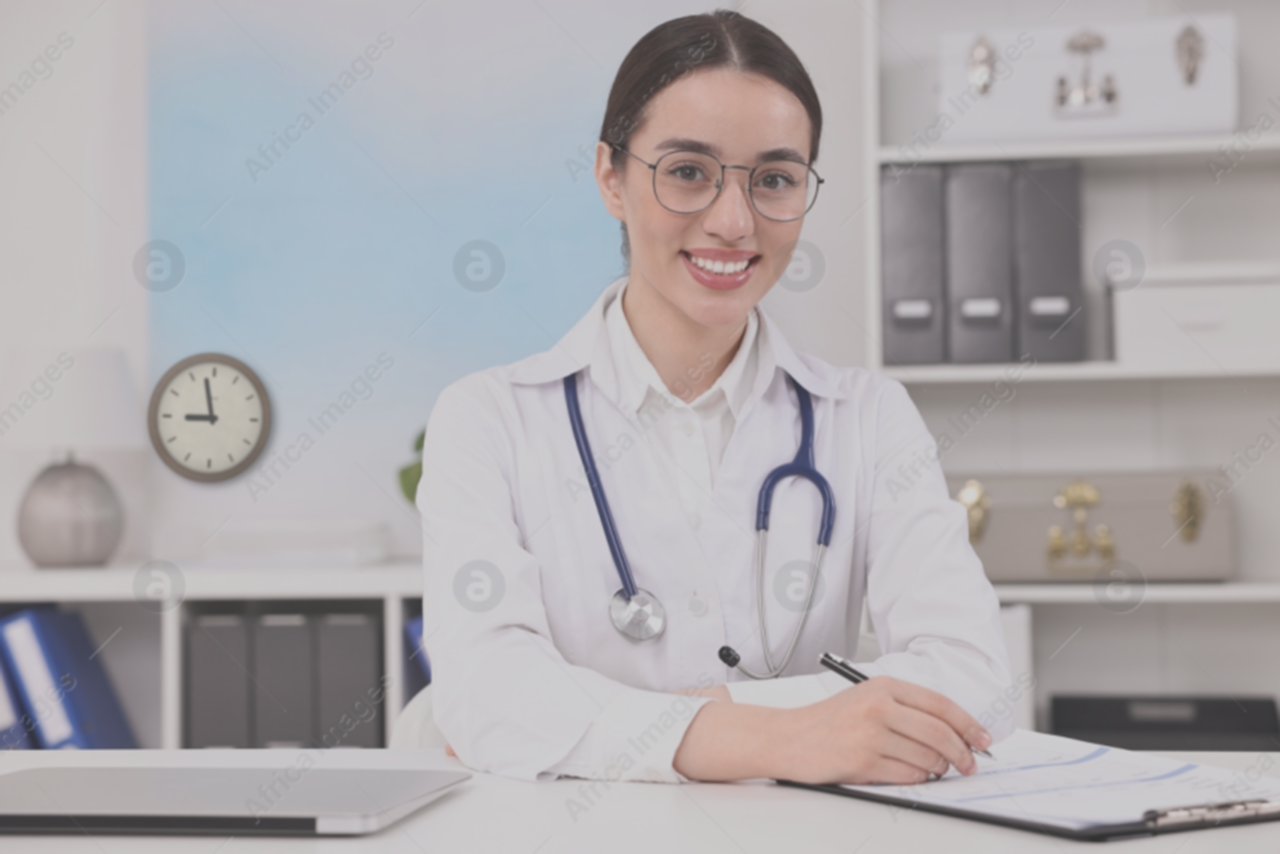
8:58
